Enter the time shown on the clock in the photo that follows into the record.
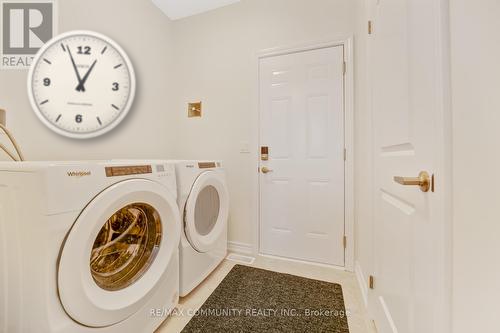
12:56
